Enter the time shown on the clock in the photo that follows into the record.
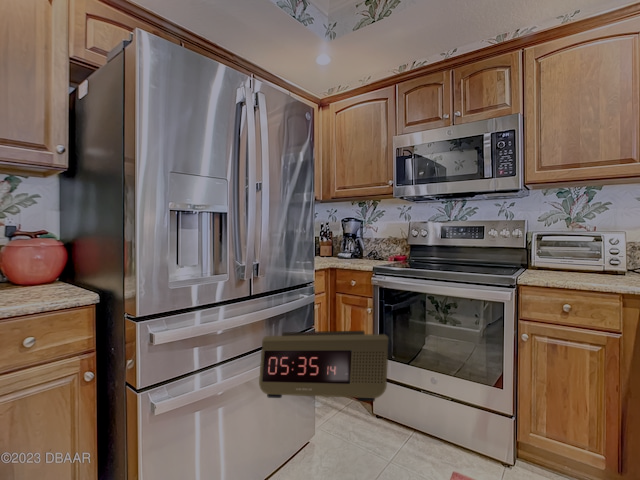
5:35:14
